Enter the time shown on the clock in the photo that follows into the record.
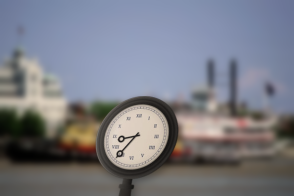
8:36
